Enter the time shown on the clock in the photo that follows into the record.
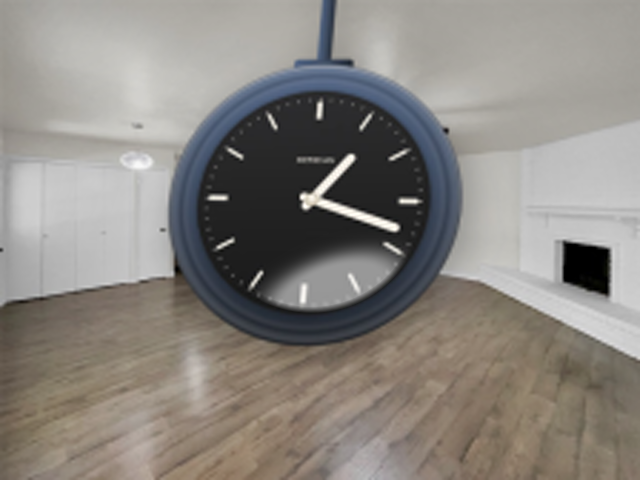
1:18
